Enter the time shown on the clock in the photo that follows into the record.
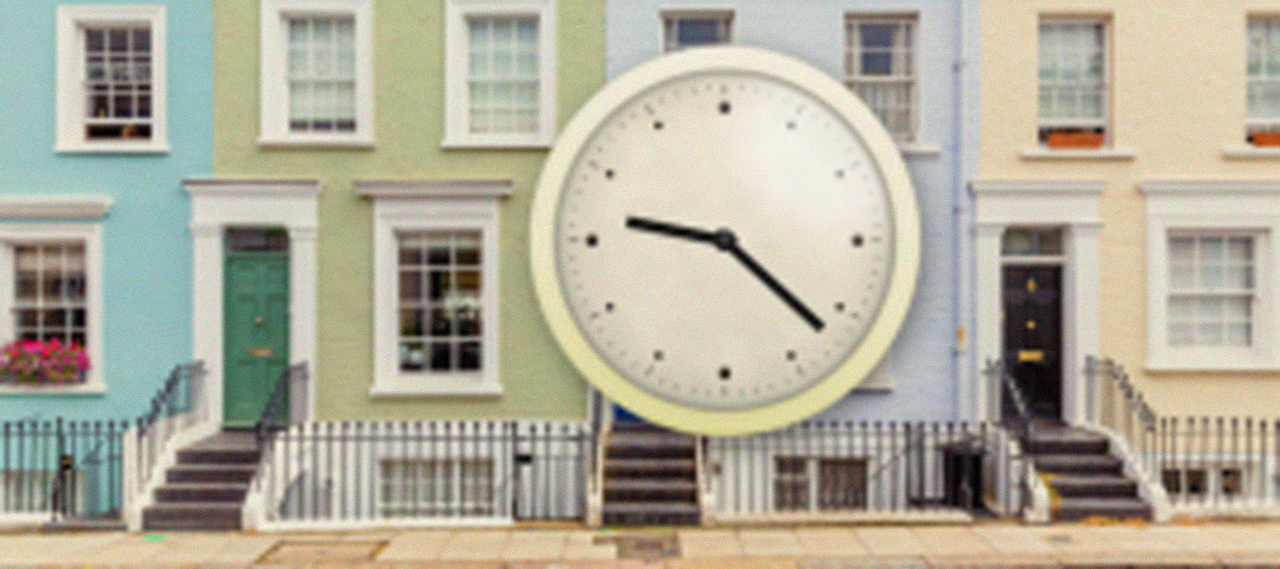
9:22
